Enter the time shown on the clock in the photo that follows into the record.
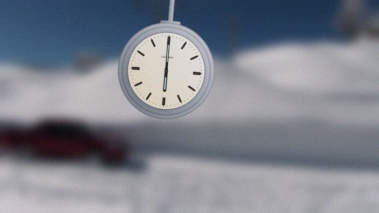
6:00
